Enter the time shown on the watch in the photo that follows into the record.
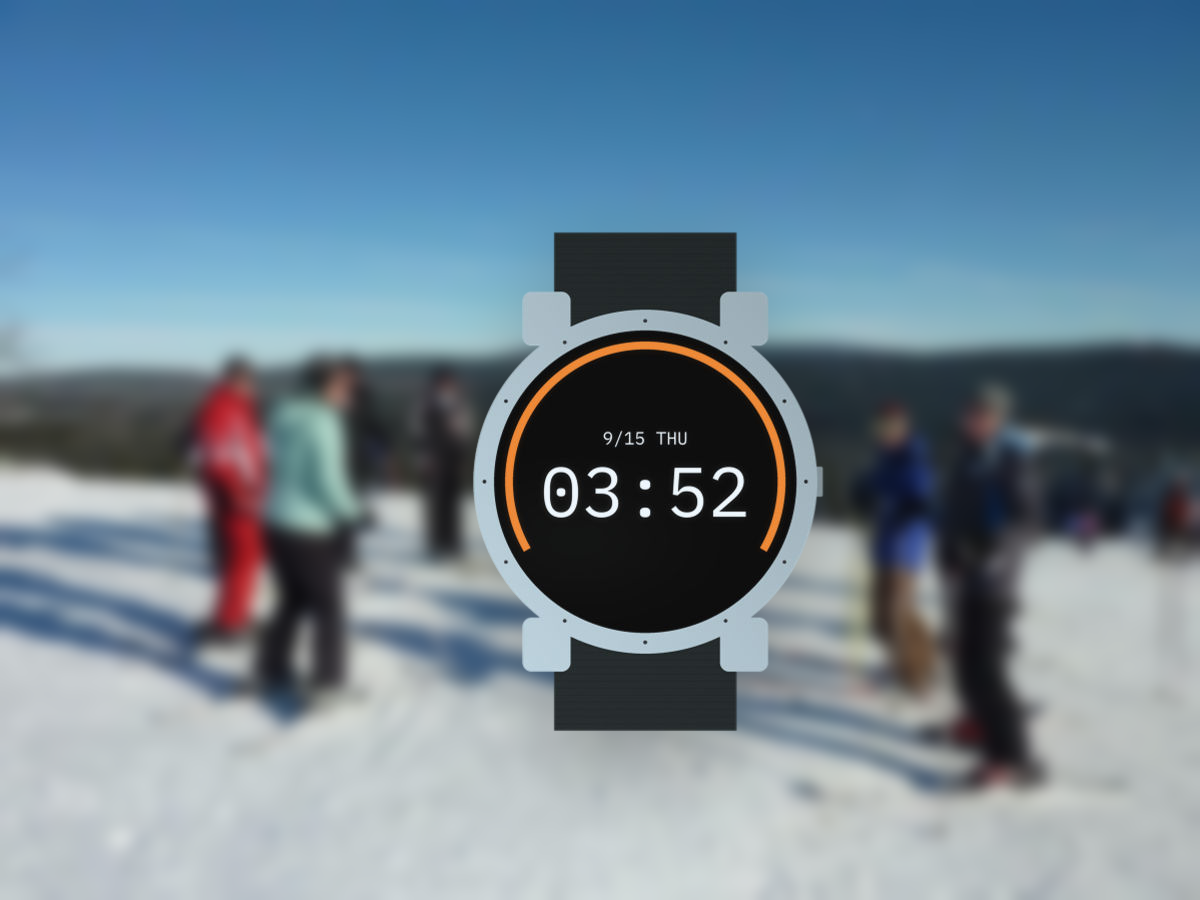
3:52
